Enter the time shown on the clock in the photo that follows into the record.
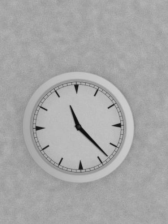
11:23
